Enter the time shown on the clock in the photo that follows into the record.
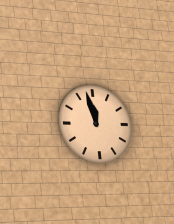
11:58
